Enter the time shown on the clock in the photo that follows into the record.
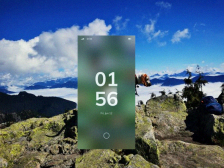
1:56
